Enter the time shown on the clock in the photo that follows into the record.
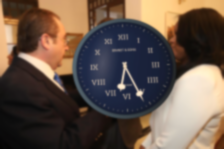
6:26
